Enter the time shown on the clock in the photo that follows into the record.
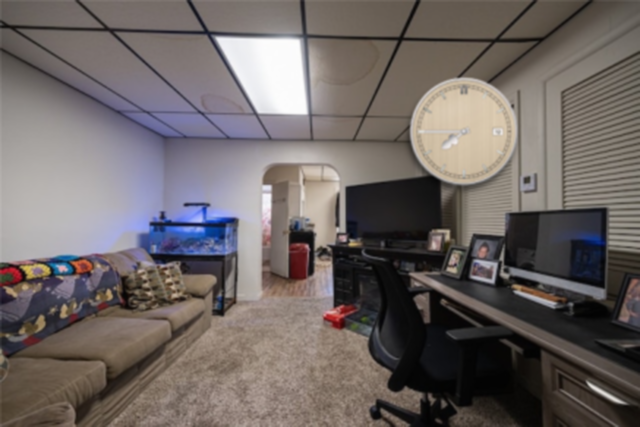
7:45
